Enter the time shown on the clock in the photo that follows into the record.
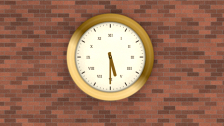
5:30
